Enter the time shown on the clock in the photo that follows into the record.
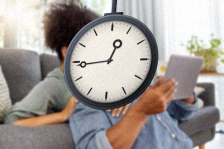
12:44
